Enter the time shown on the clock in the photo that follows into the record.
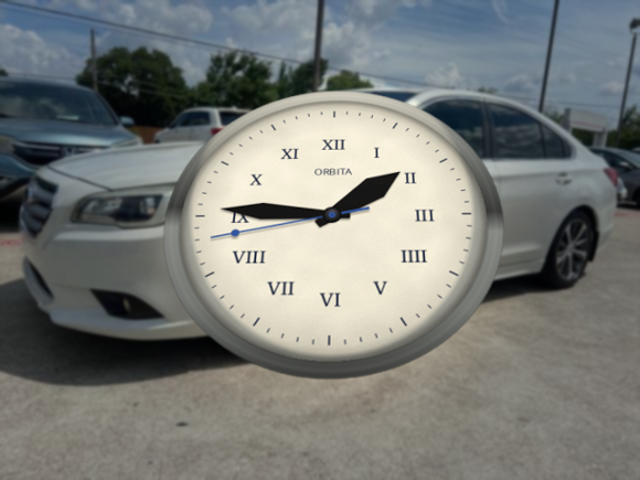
1:45:43
